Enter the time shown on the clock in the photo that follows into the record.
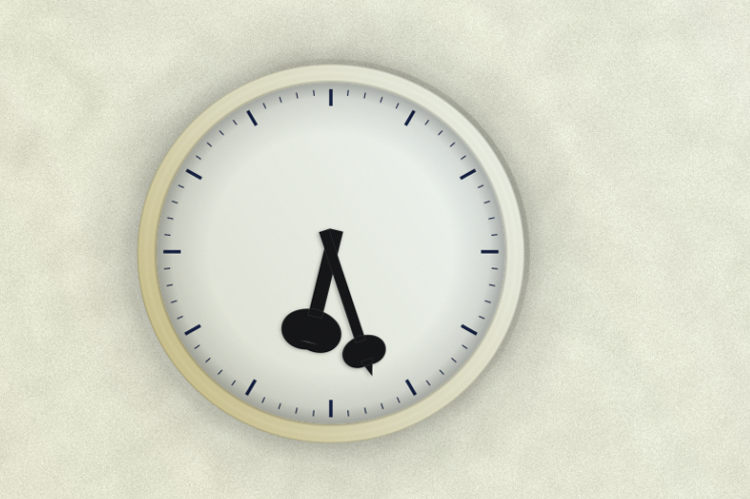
6:27
